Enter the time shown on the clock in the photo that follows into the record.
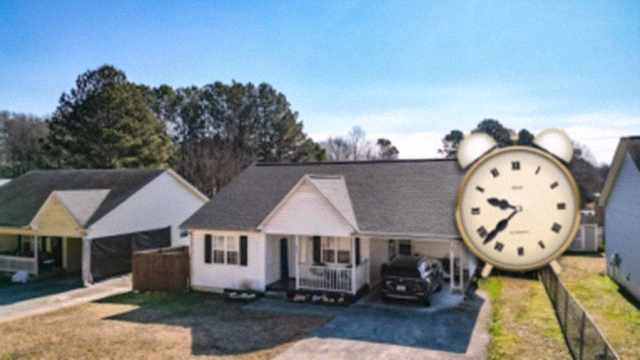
9:38
